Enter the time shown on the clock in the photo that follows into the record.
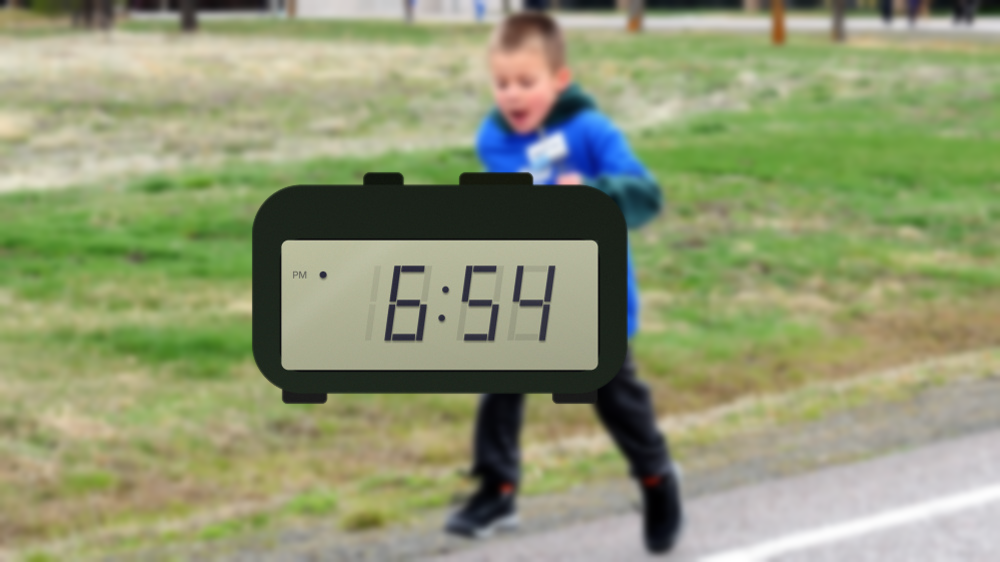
6:54
